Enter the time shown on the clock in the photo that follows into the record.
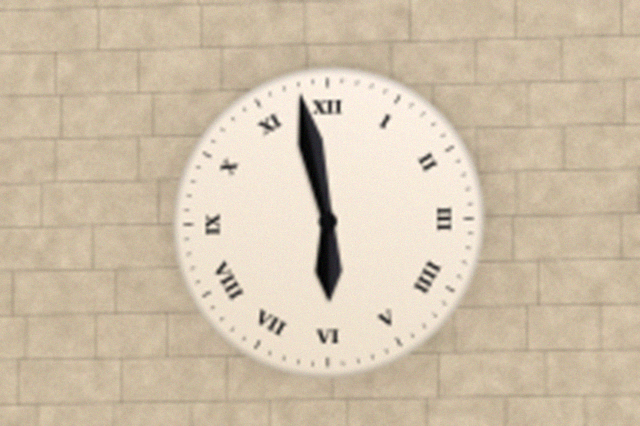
5:58
